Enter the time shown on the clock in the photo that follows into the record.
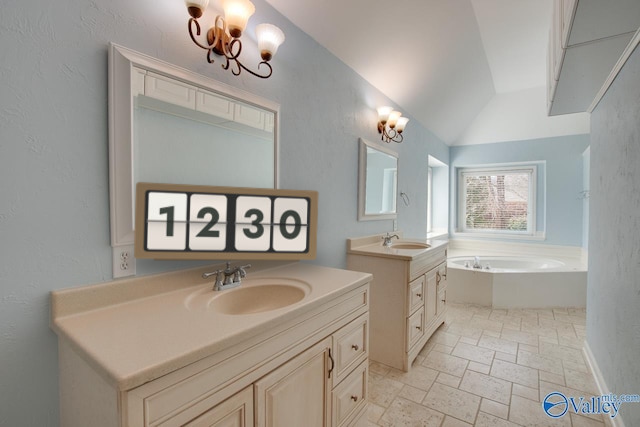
12:30
